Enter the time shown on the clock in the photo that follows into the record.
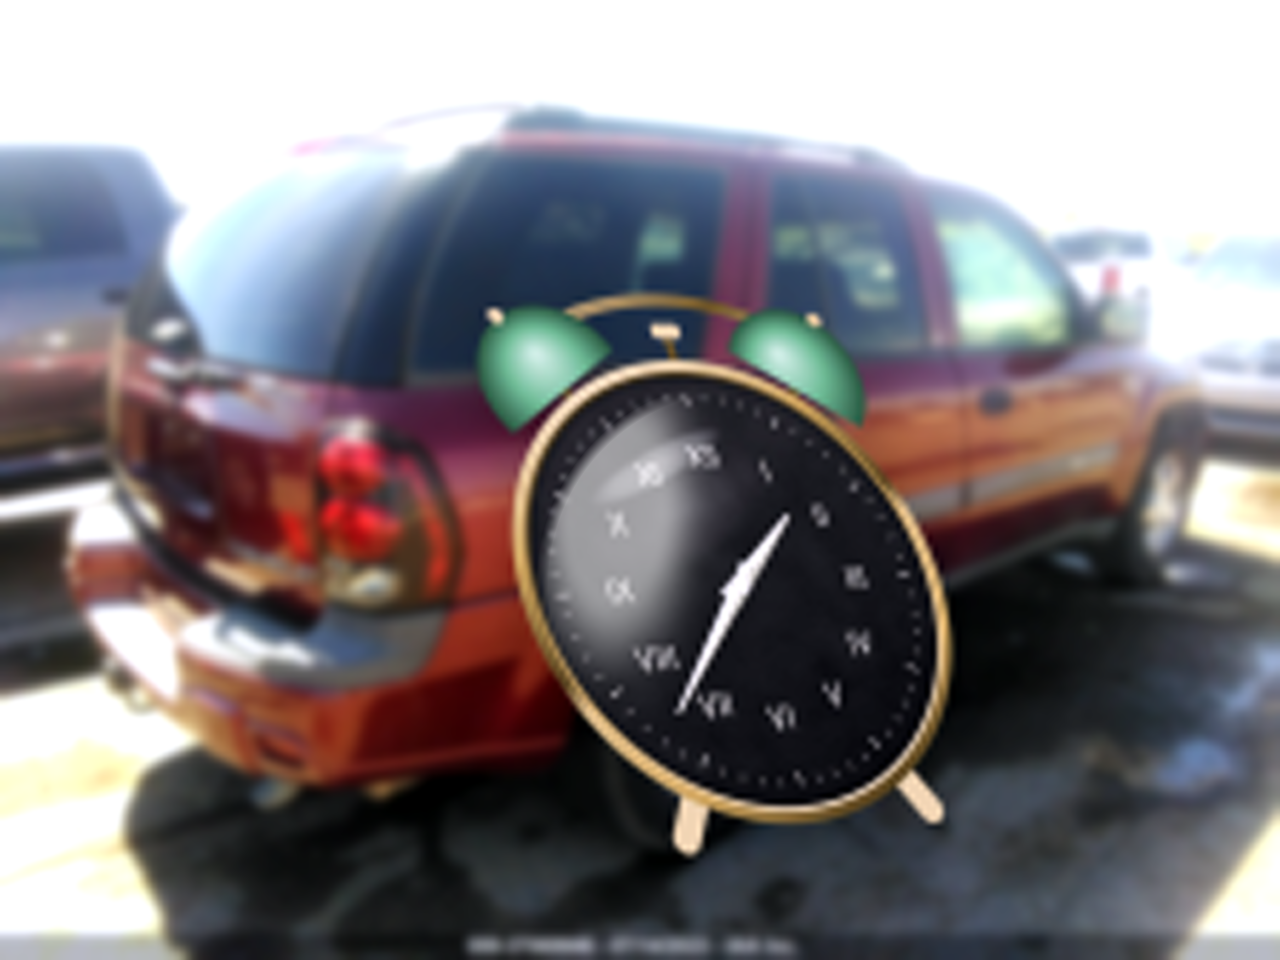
1:37
